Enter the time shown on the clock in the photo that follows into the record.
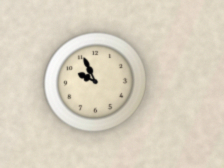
9:56
